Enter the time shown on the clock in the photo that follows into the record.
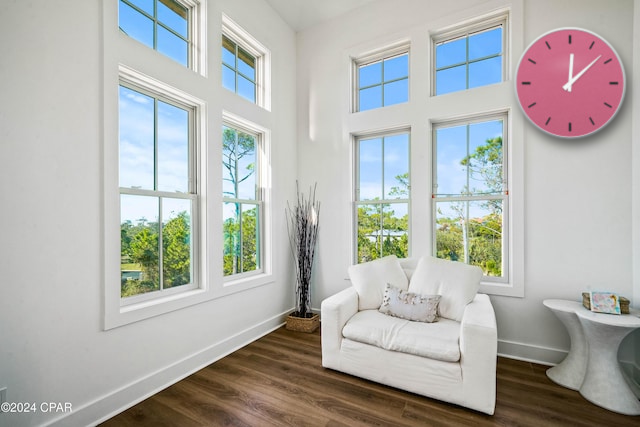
12:08
